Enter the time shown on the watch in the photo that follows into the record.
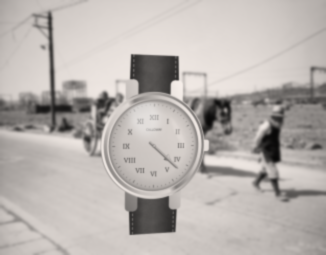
4:22
